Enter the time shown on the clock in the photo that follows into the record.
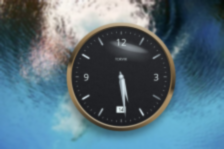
5:29
